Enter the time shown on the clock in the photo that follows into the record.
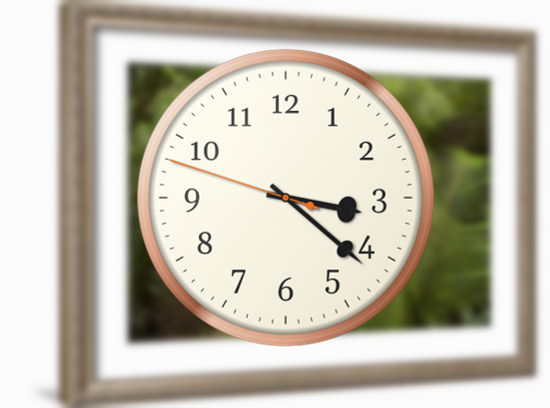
3:21:48
